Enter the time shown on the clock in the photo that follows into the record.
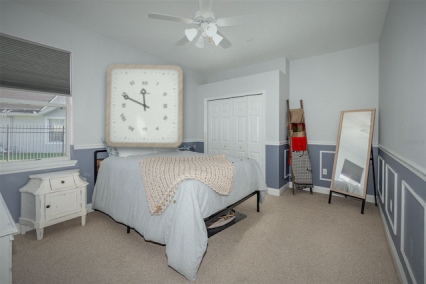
11:49
